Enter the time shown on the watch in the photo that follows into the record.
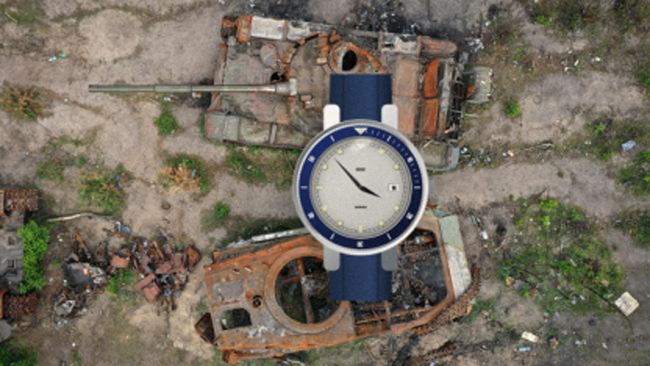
3:53
